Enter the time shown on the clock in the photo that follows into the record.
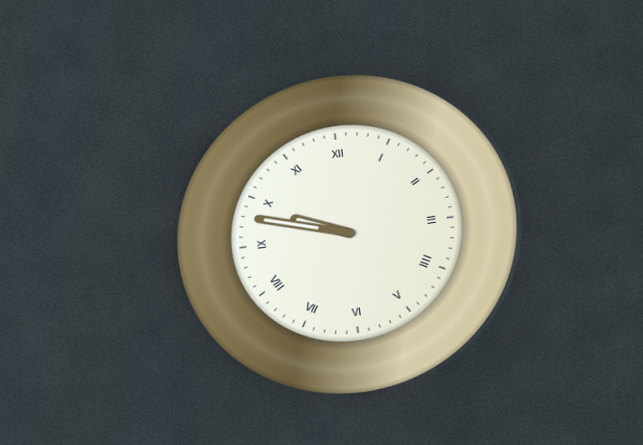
9:48
